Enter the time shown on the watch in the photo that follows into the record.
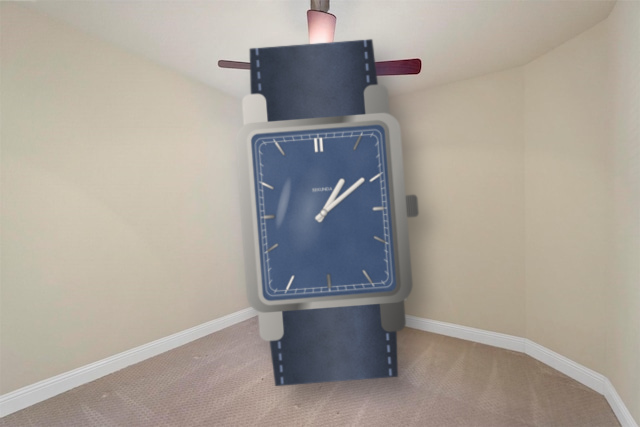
1:09
